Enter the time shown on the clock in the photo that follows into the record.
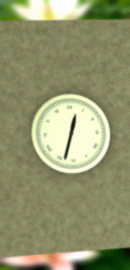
12:33
